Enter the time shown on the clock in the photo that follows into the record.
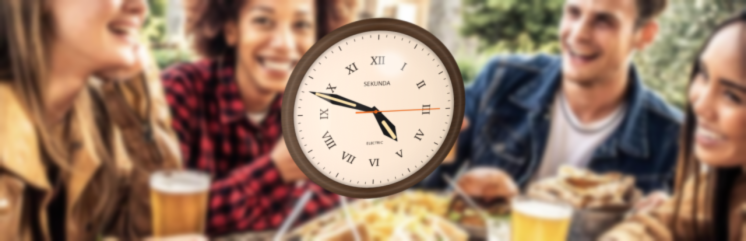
4:48:15
